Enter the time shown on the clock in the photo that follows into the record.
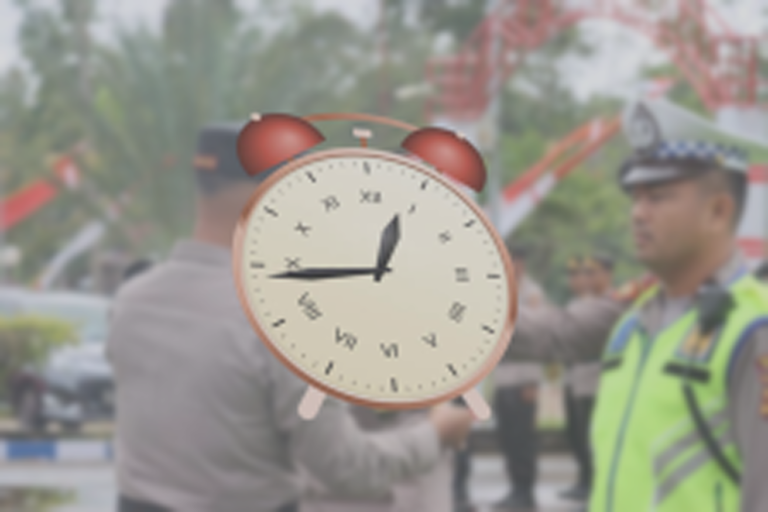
12:44
